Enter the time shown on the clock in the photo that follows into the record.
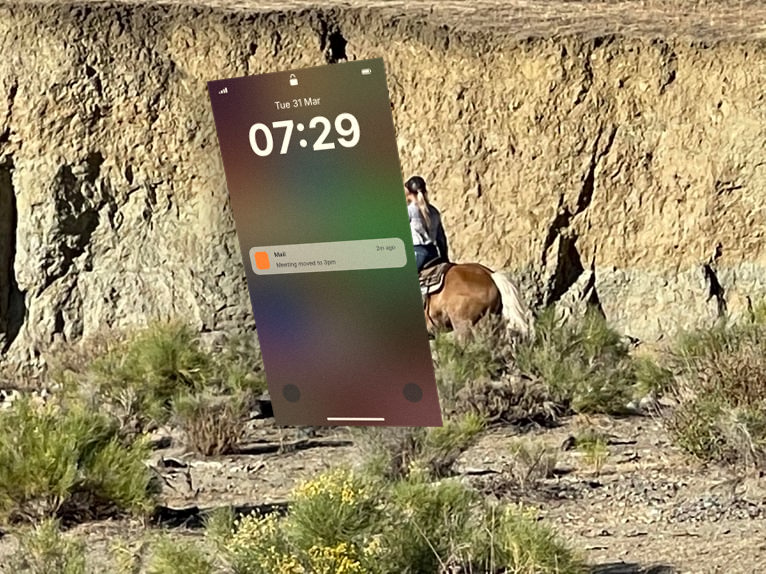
7:29
